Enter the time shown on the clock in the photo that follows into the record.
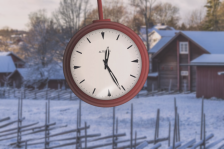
12:26
